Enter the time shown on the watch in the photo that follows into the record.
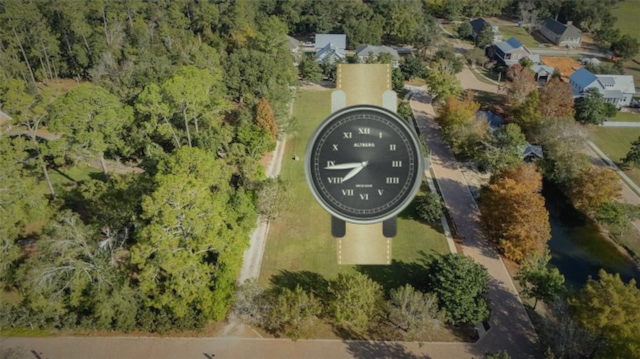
7:44
